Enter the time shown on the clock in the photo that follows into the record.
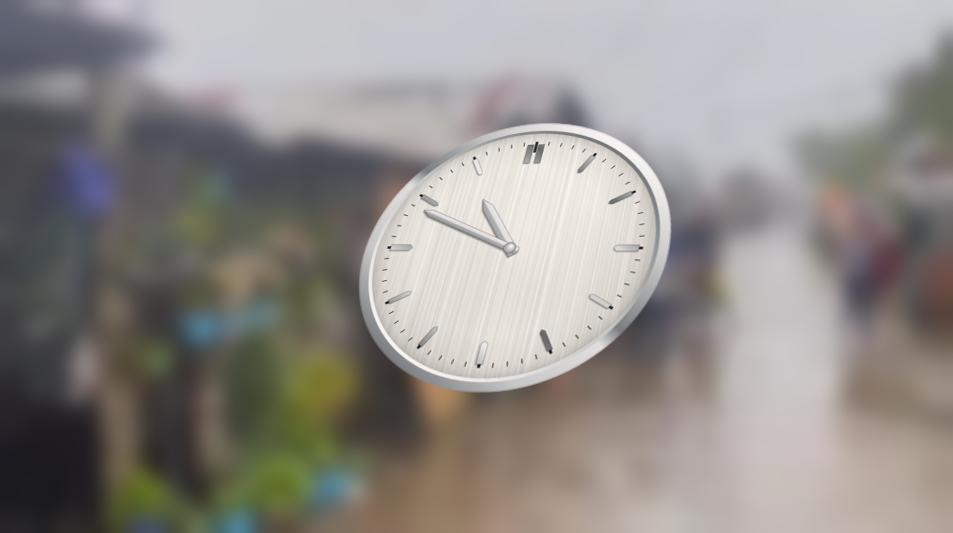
10:49
